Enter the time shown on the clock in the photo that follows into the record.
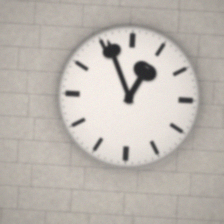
12:56
